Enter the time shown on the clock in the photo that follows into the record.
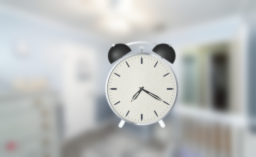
7:20
